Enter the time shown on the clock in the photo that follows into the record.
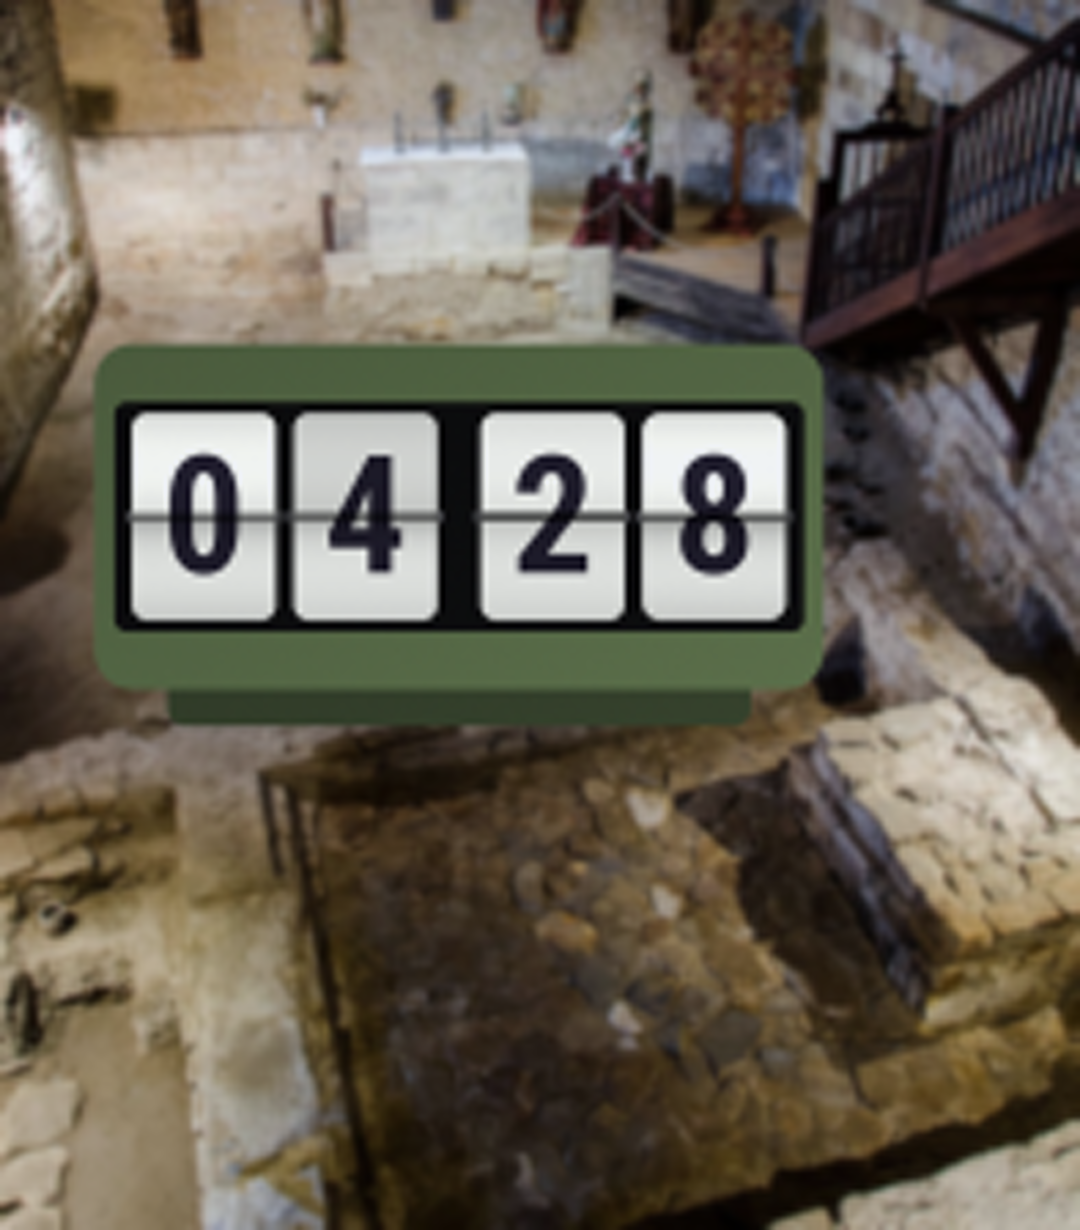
4:28
